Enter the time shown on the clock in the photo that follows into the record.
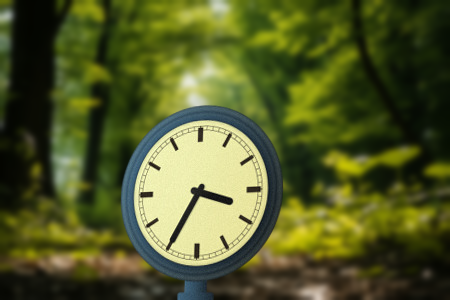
3:35
